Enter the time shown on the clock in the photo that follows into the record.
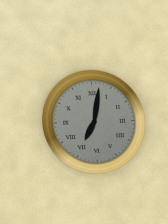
7:02
